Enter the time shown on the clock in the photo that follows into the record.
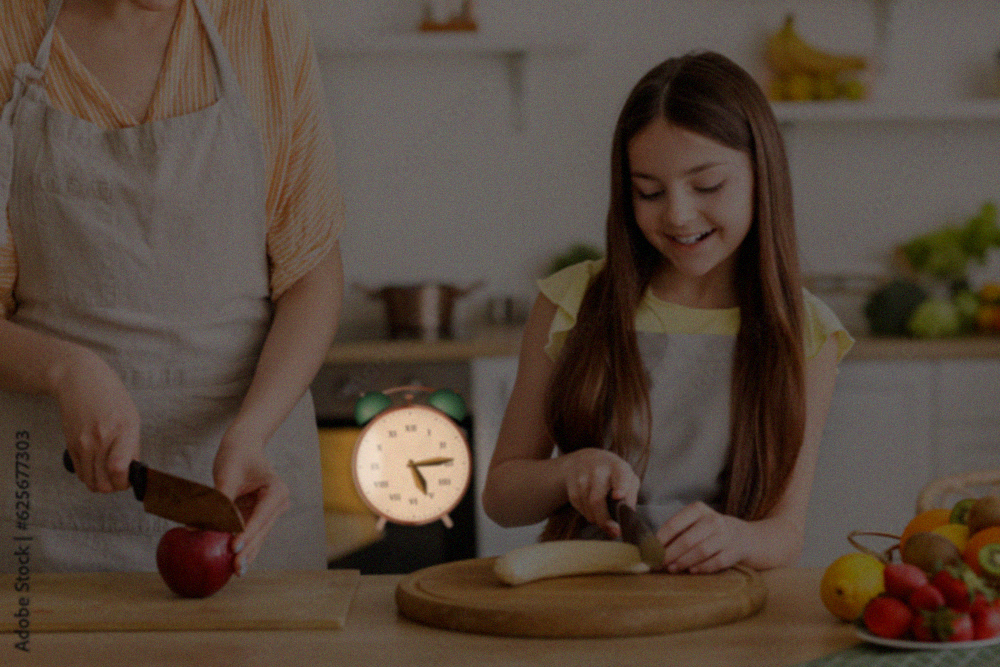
5:14
